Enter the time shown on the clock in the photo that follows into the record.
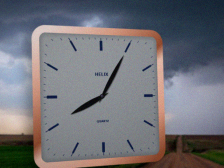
8:05
